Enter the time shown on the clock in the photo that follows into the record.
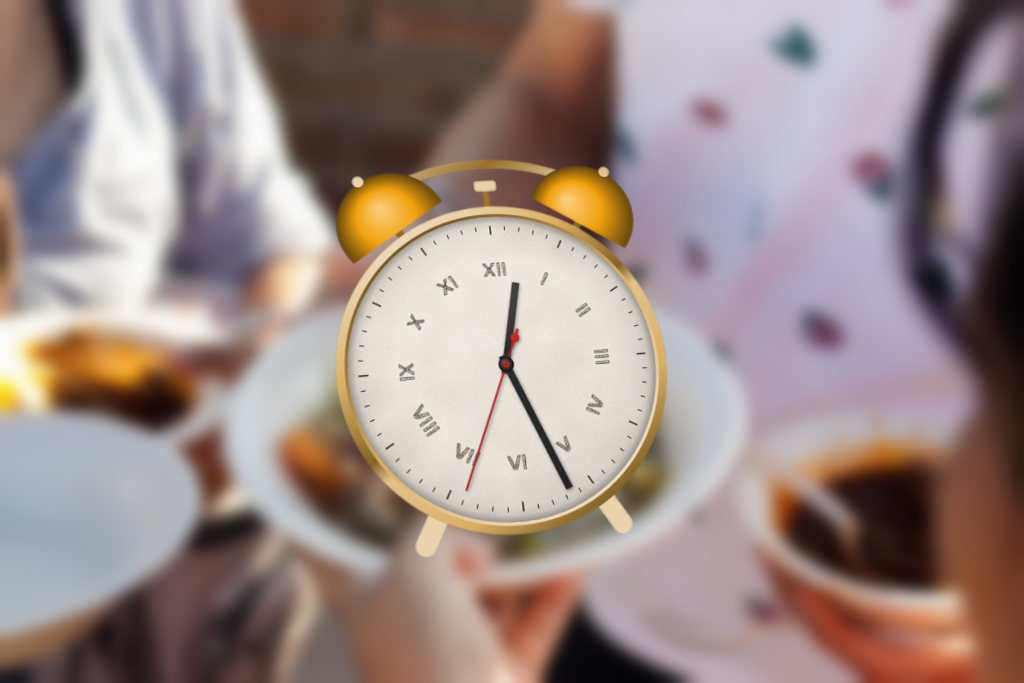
12:26:34
